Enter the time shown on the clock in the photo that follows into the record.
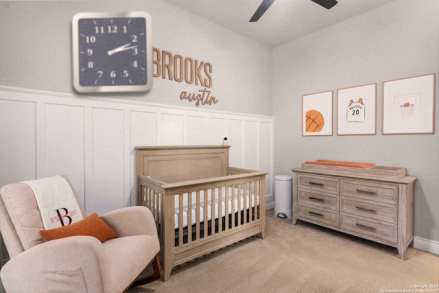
2:13
